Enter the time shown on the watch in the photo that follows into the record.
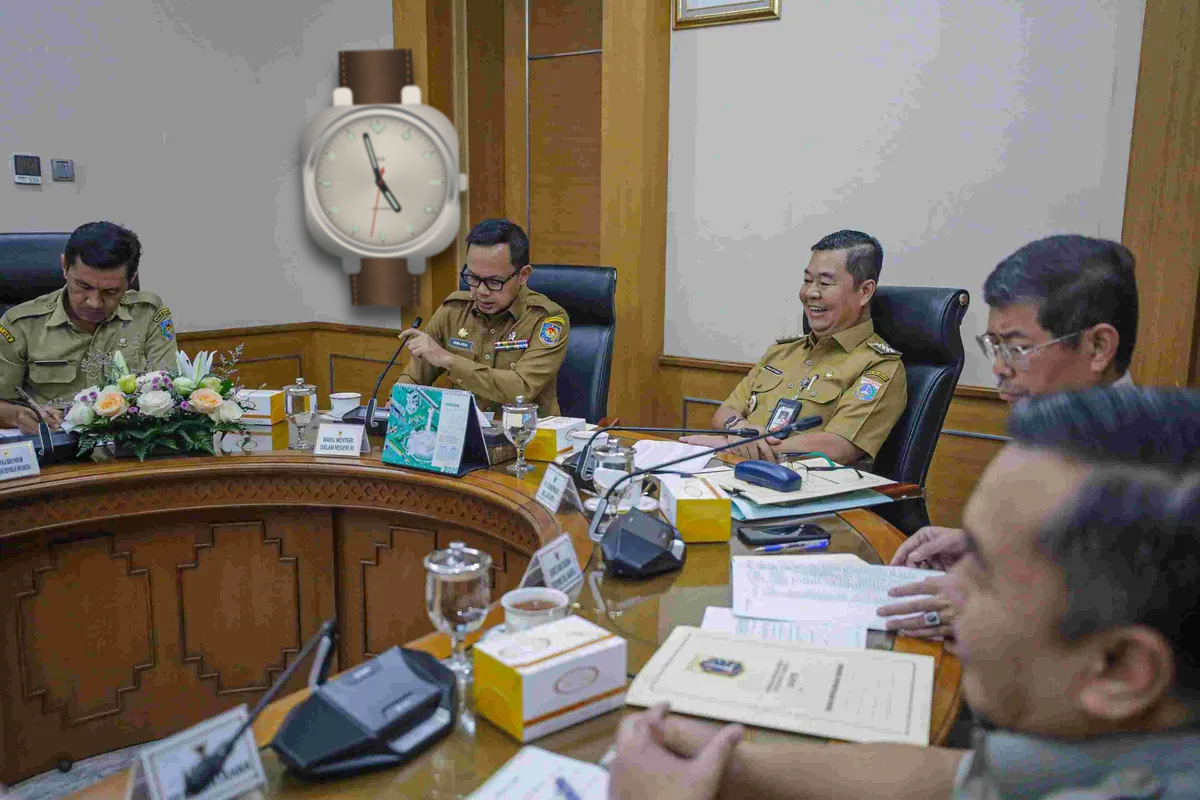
4:57:32
